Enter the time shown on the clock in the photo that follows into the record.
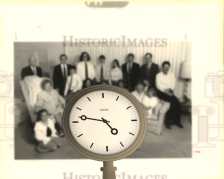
4:47
